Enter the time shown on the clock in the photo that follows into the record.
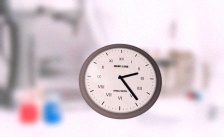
2:24
